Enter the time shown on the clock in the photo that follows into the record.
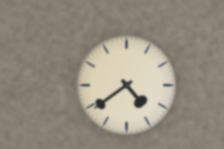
4:39
